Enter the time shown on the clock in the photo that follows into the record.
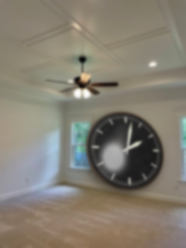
2:02
